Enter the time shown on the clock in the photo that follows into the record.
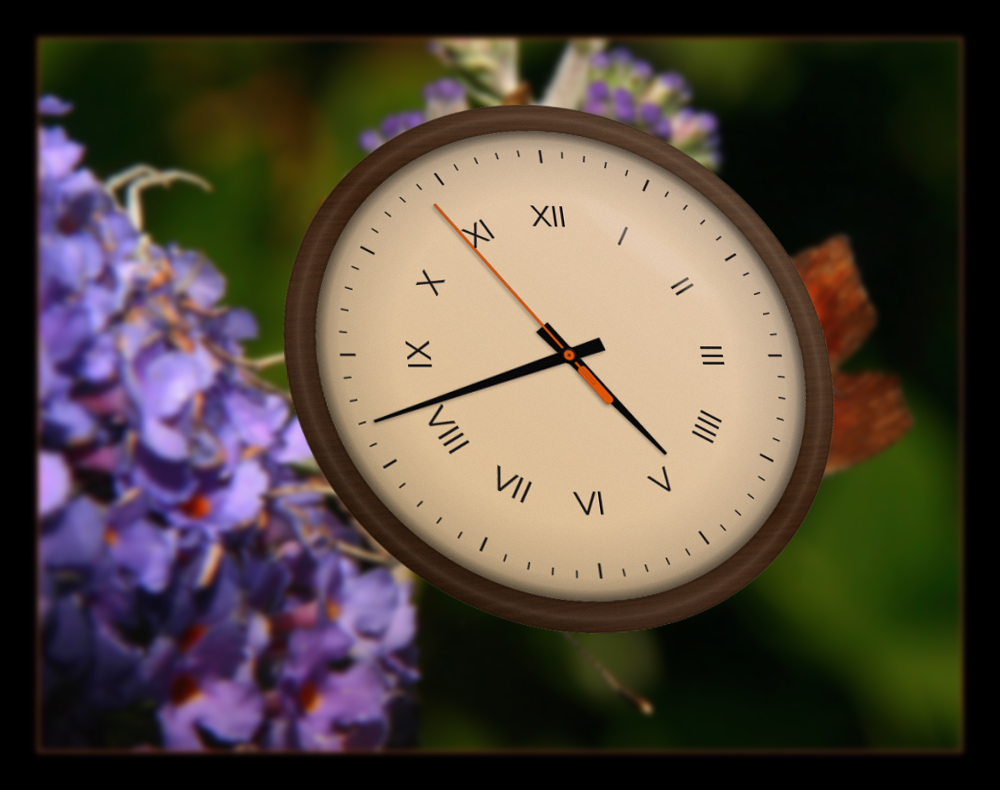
4:41:54
